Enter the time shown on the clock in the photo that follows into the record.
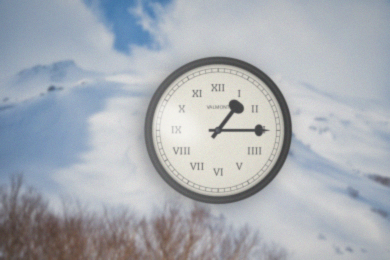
1:15
